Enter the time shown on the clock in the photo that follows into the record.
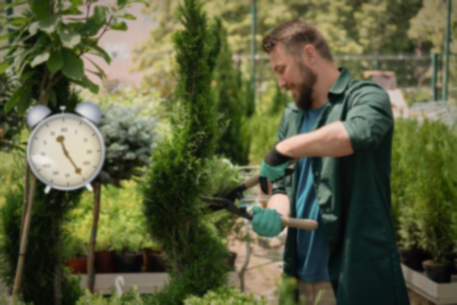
11:25
